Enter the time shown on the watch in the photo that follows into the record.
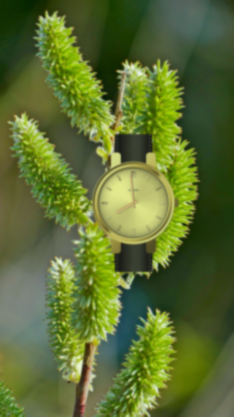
7:59
